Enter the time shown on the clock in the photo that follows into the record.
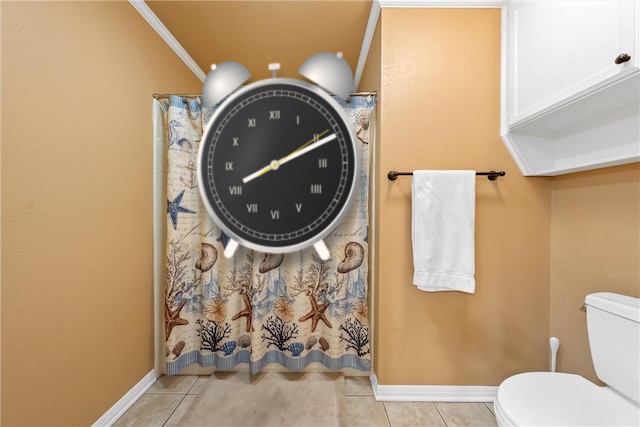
8:11:10
